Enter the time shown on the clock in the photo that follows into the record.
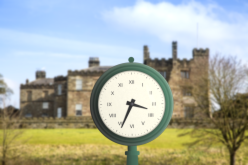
3:34
